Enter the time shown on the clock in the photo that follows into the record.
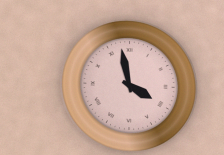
3:58
